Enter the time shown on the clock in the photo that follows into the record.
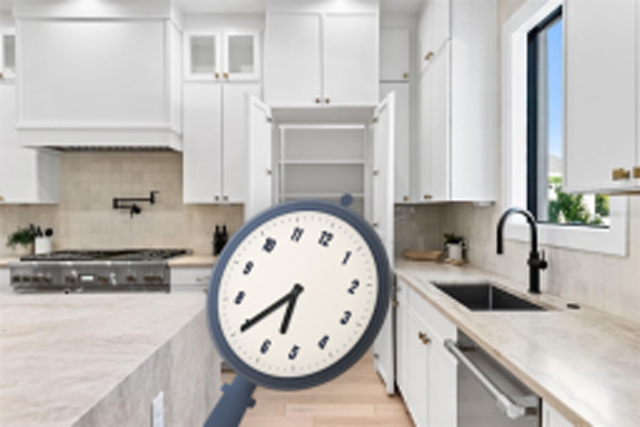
5:35
